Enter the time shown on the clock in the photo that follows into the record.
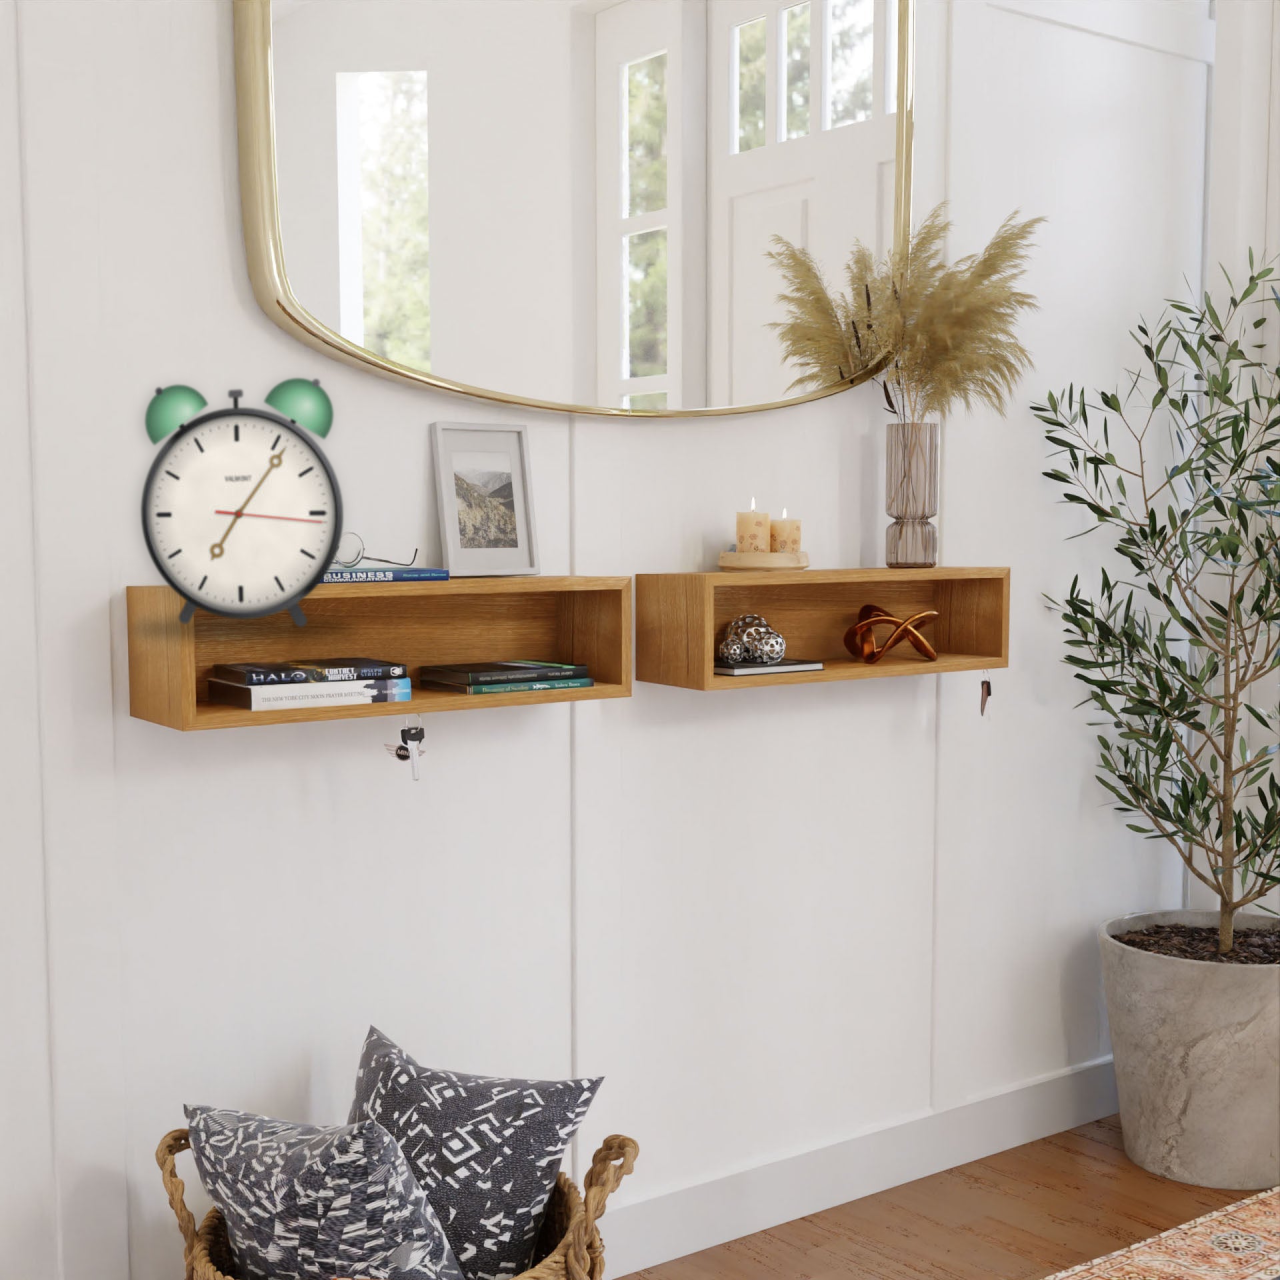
7:06:16
